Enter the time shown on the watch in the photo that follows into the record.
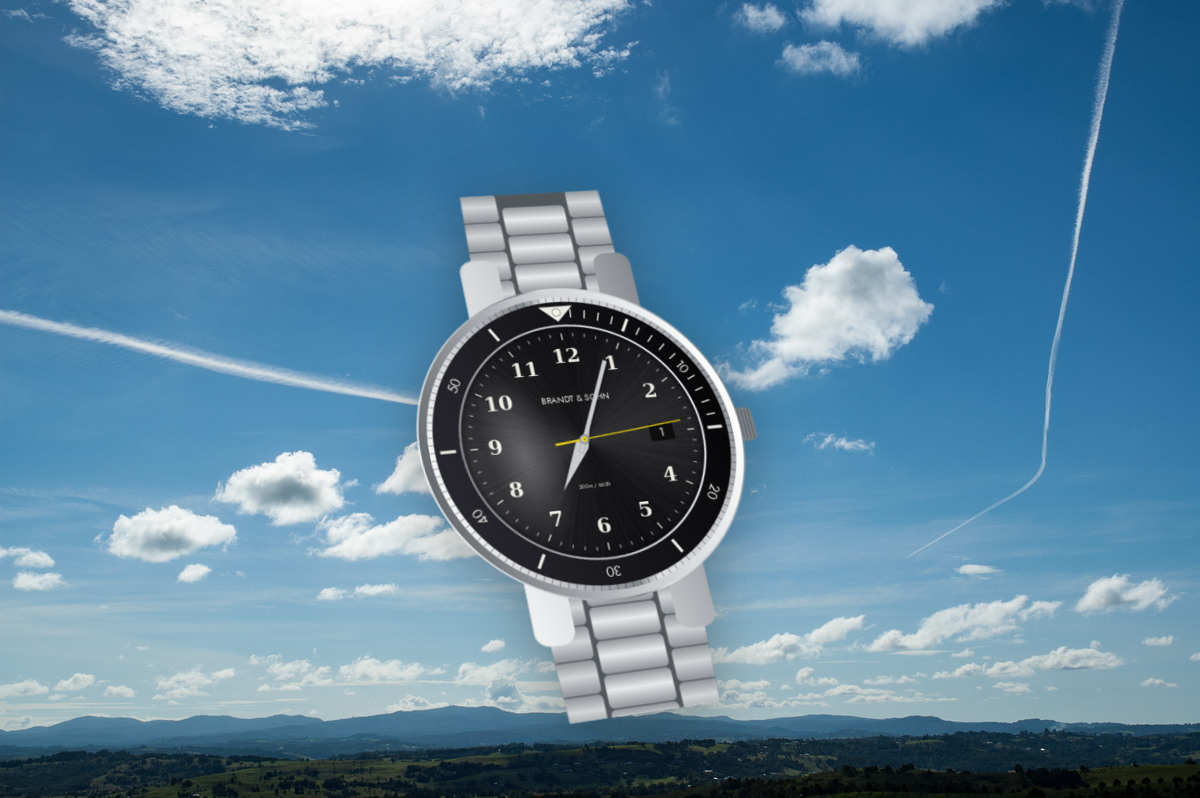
7:04:14
